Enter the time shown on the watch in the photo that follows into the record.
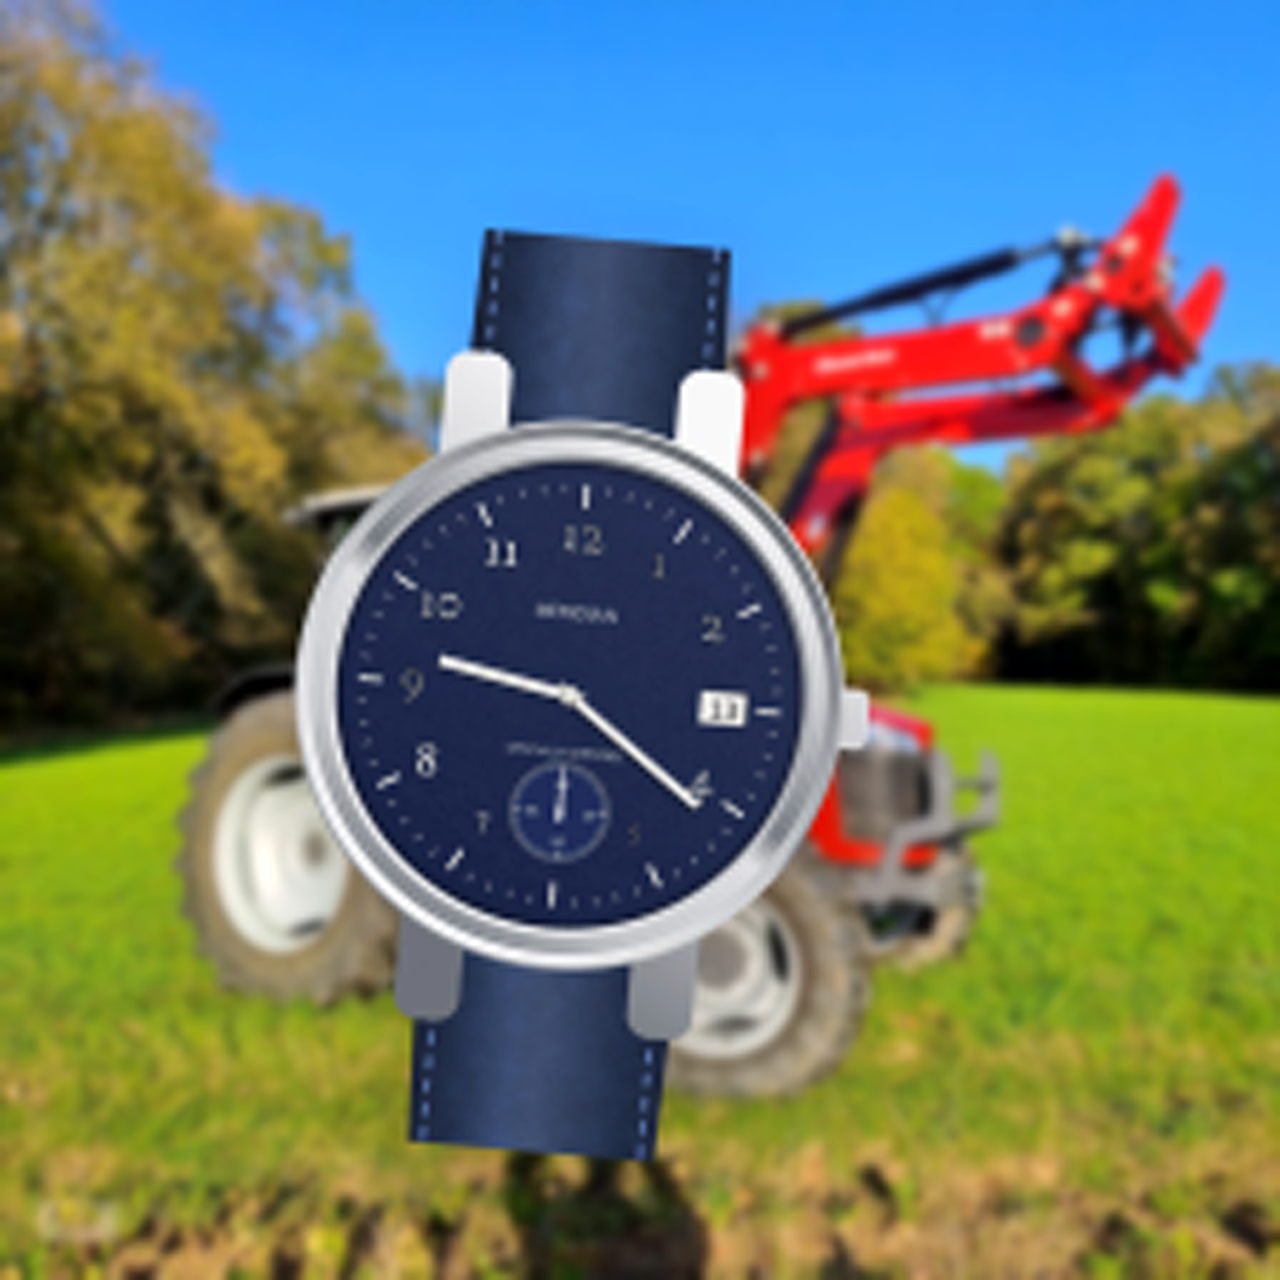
9:21
